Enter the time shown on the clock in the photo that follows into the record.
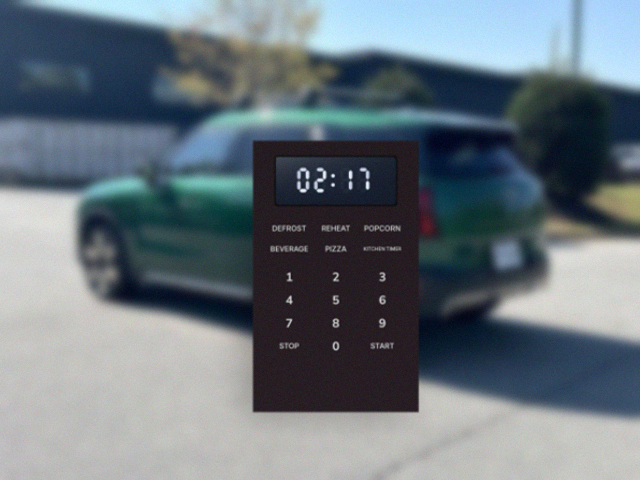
2:17
